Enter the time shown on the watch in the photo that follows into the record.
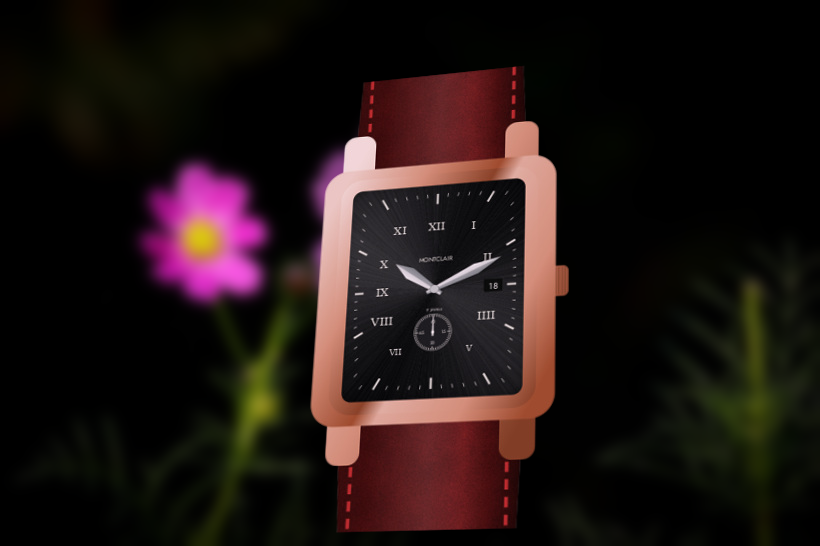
10:11
